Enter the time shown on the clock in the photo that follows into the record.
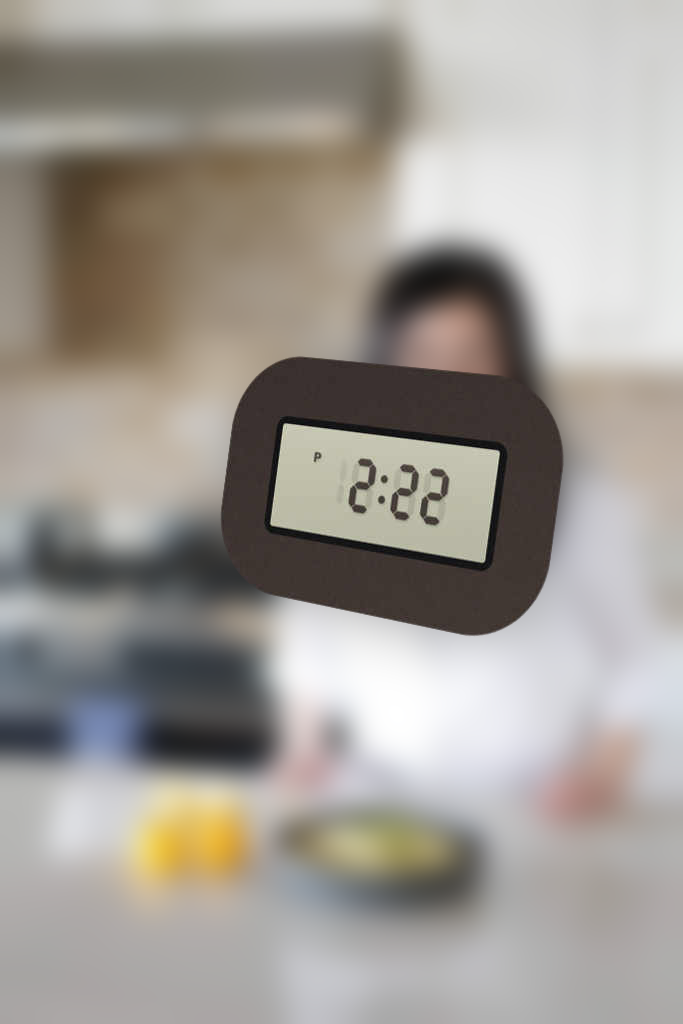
2:22
